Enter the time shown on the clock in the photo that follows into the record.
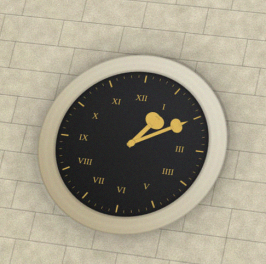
1:10
